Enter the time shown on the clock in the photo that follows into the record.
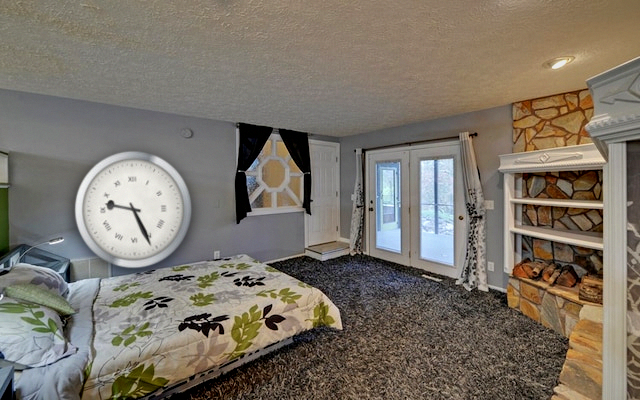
9:26
